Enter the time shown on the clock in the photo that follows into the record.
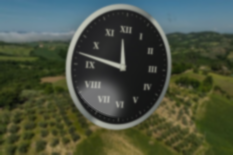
11:47
